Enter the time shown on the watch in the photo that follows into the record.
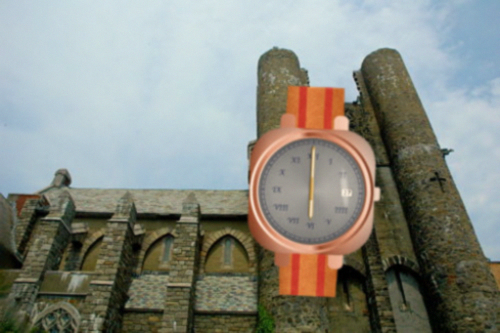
6:00
